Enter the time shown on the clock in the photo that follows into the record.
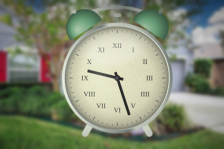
9:27
